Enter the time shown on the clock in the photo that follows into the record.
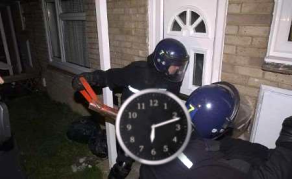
6:12
